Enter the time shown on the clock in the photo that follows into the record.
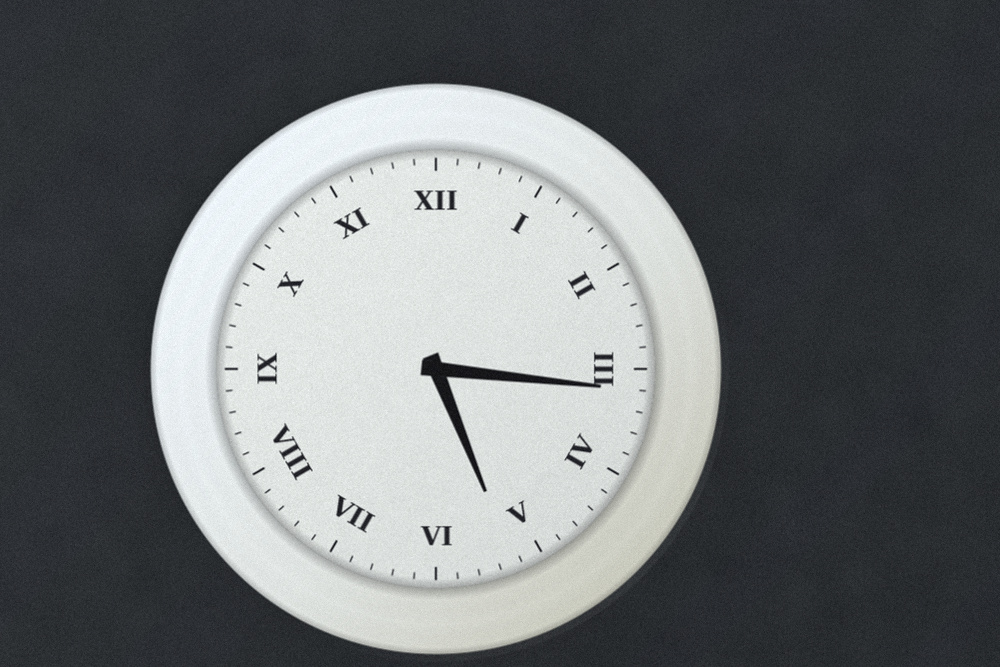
5:16
